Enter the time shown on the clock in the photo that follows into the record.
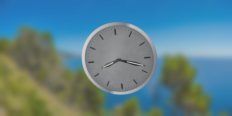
8:18
